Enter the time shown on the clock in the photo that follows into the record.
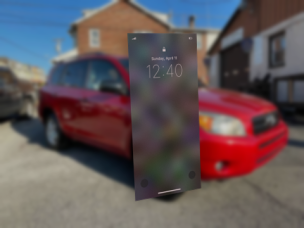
12:40
